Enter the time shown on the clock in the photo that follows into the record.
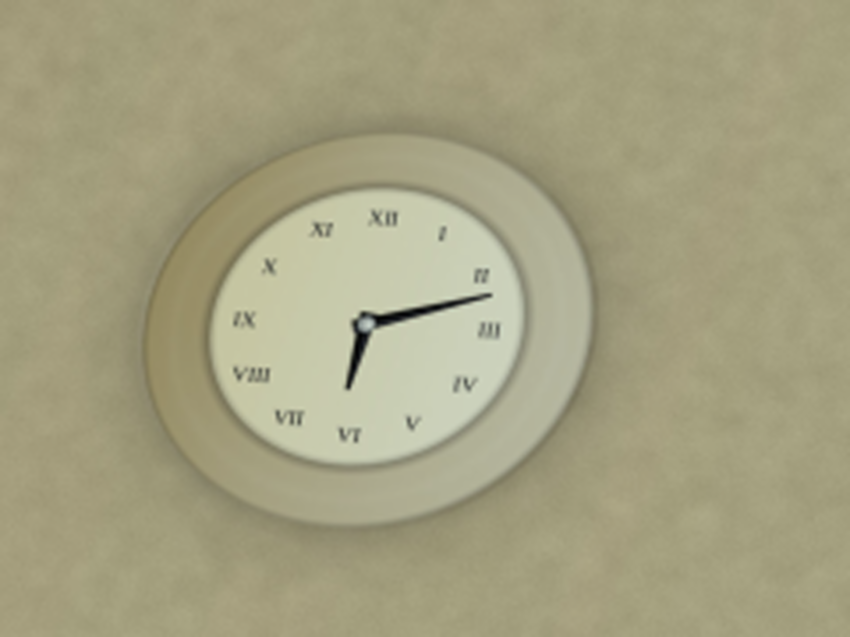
6:12
